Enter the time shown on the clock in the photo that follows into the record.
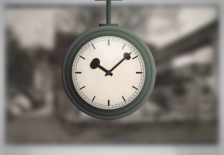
10:08
